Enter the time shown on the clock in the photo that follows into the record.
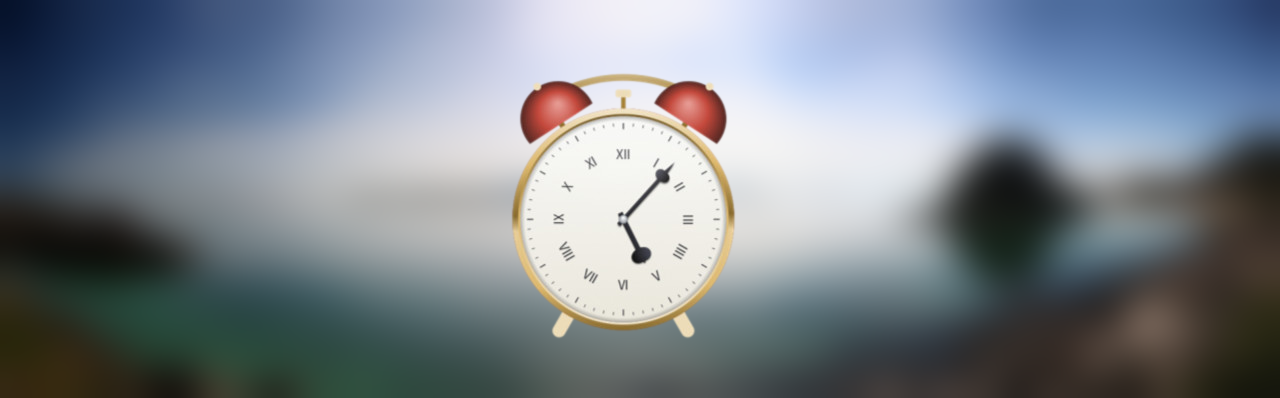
5:07
